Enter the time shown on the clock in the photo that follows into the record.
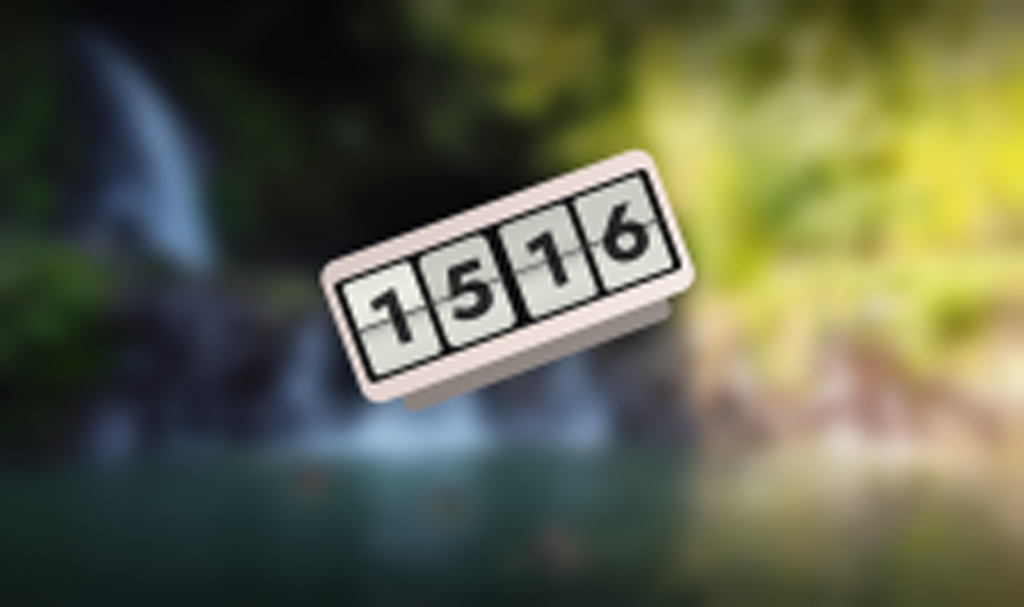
15:16
